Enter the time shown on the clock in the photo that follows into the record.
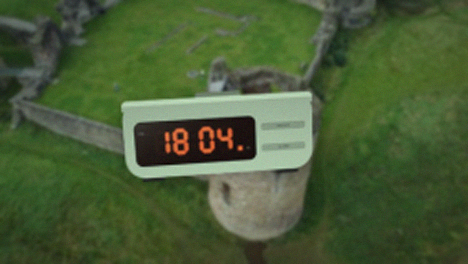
18:04
